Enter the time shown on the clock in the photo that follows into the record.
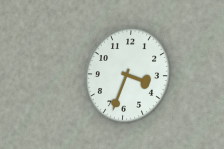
3:33
